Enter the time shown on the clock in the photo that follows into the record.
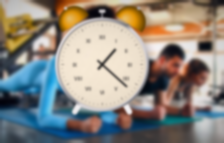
1:22
